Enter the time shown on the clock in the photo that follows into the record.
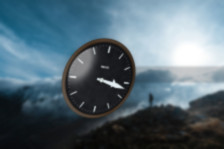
3:17
